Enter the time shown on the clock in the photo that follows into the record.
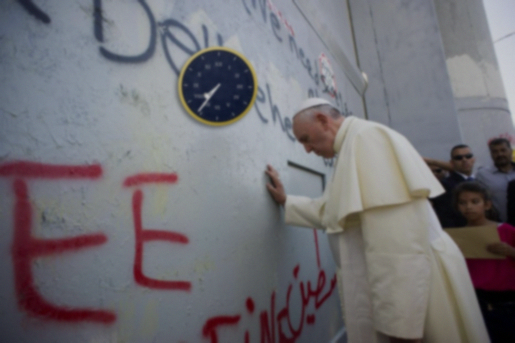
7:36
